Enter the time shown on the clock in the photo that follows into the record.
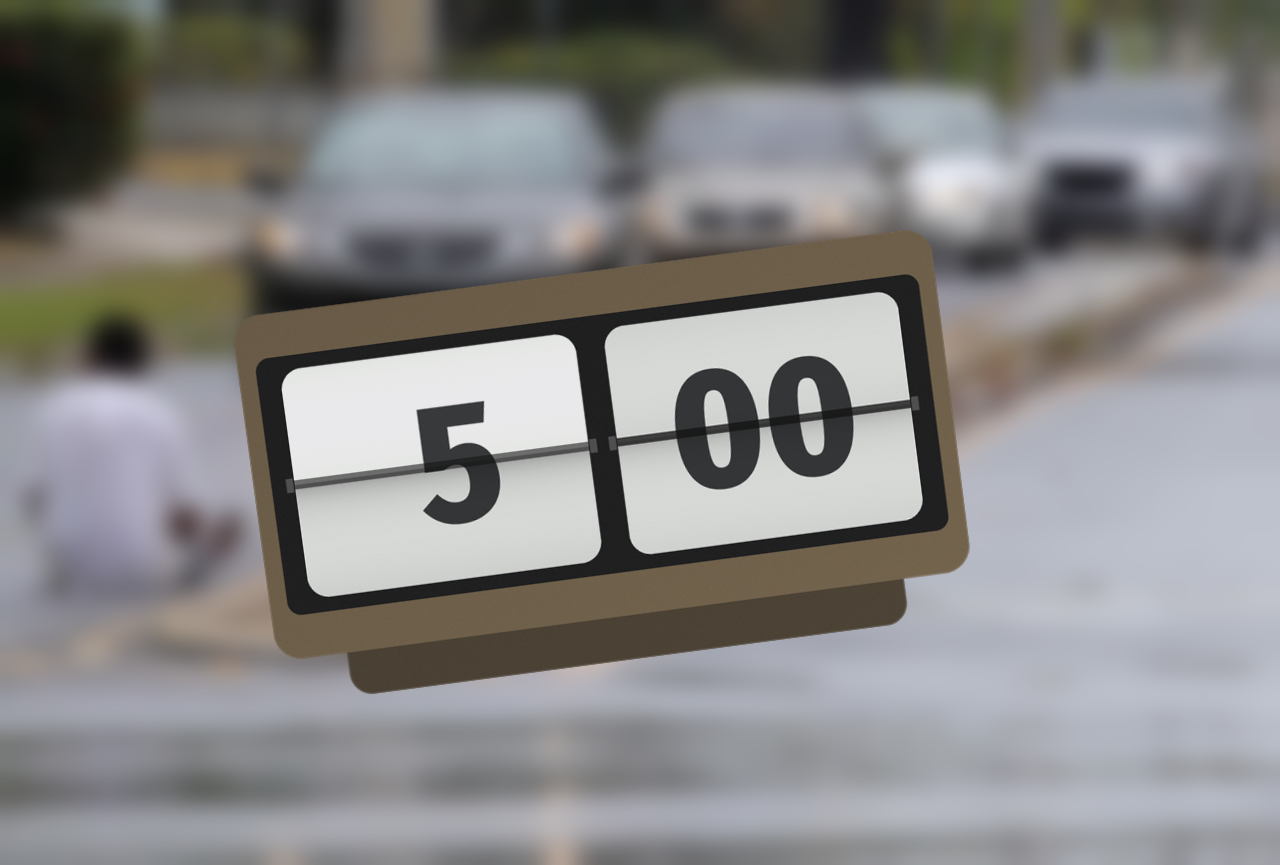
5:00
